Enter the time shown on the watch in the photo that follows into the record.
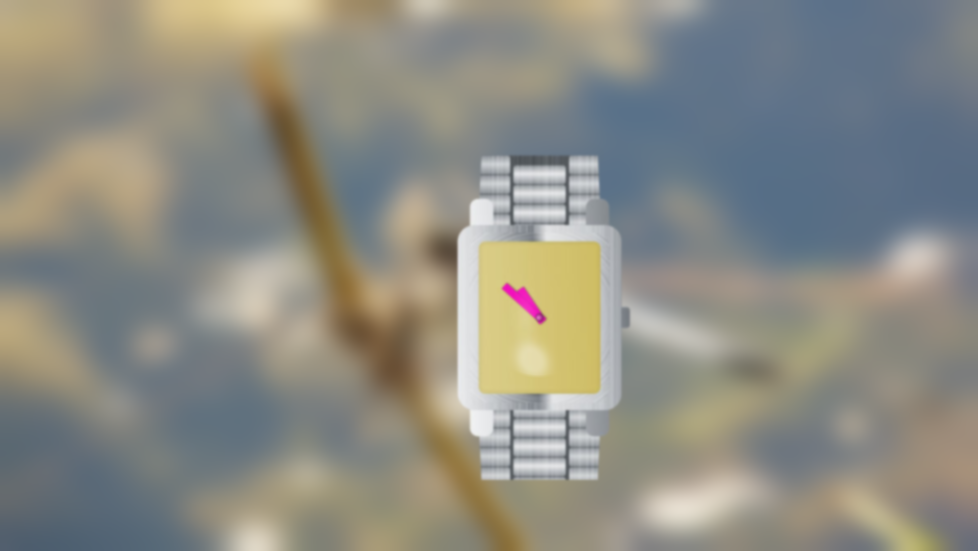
10:52
